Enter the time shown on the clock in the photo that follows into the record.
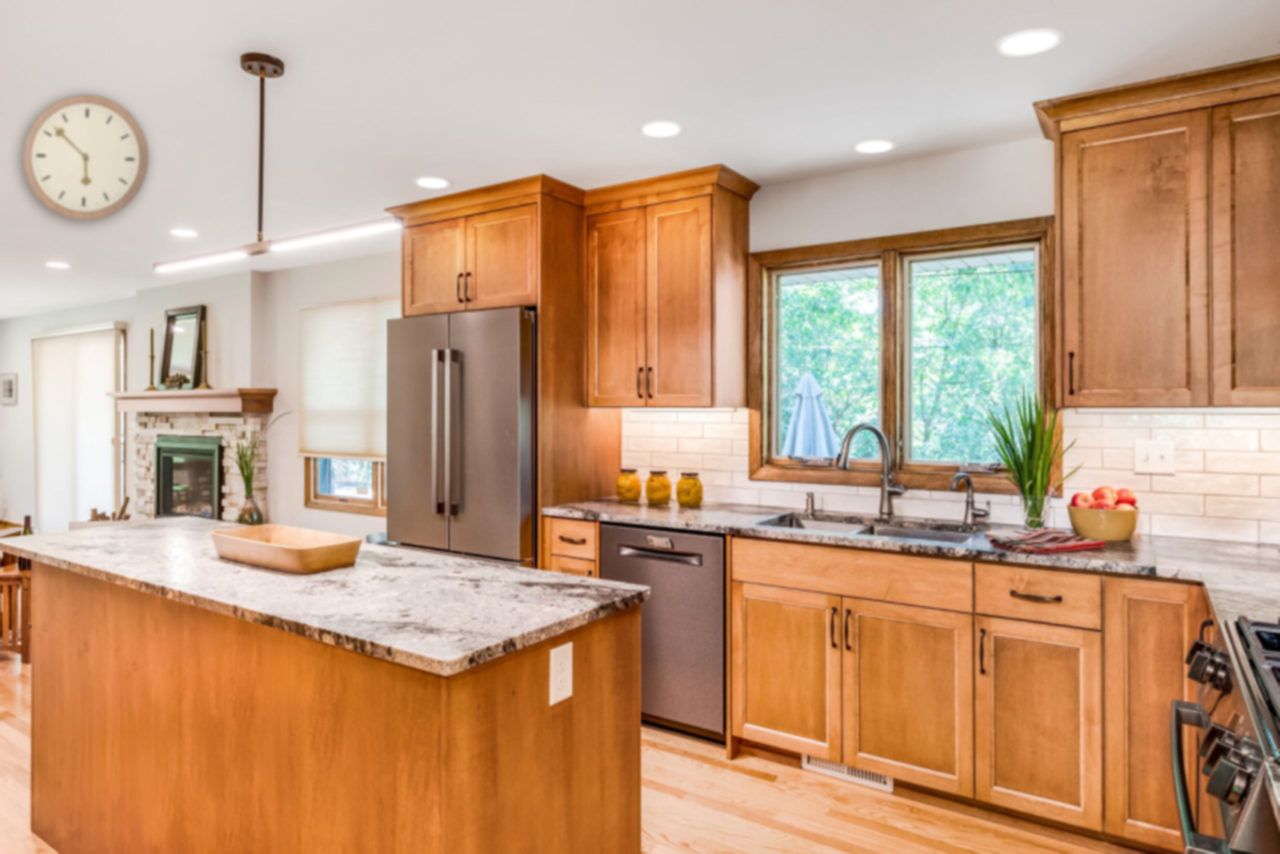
5:52
